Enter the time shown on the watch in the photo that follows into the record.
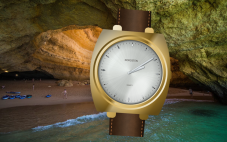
2:09
